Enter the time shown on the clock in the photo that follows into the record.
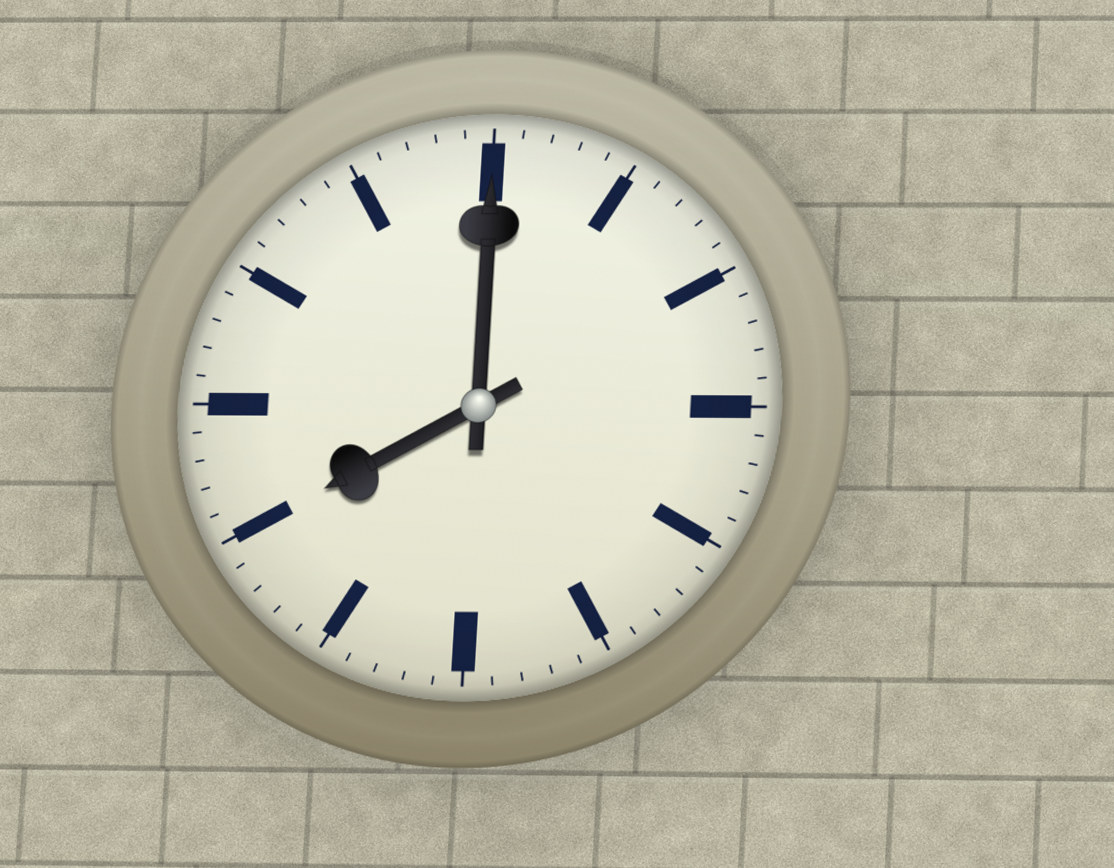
8:00
